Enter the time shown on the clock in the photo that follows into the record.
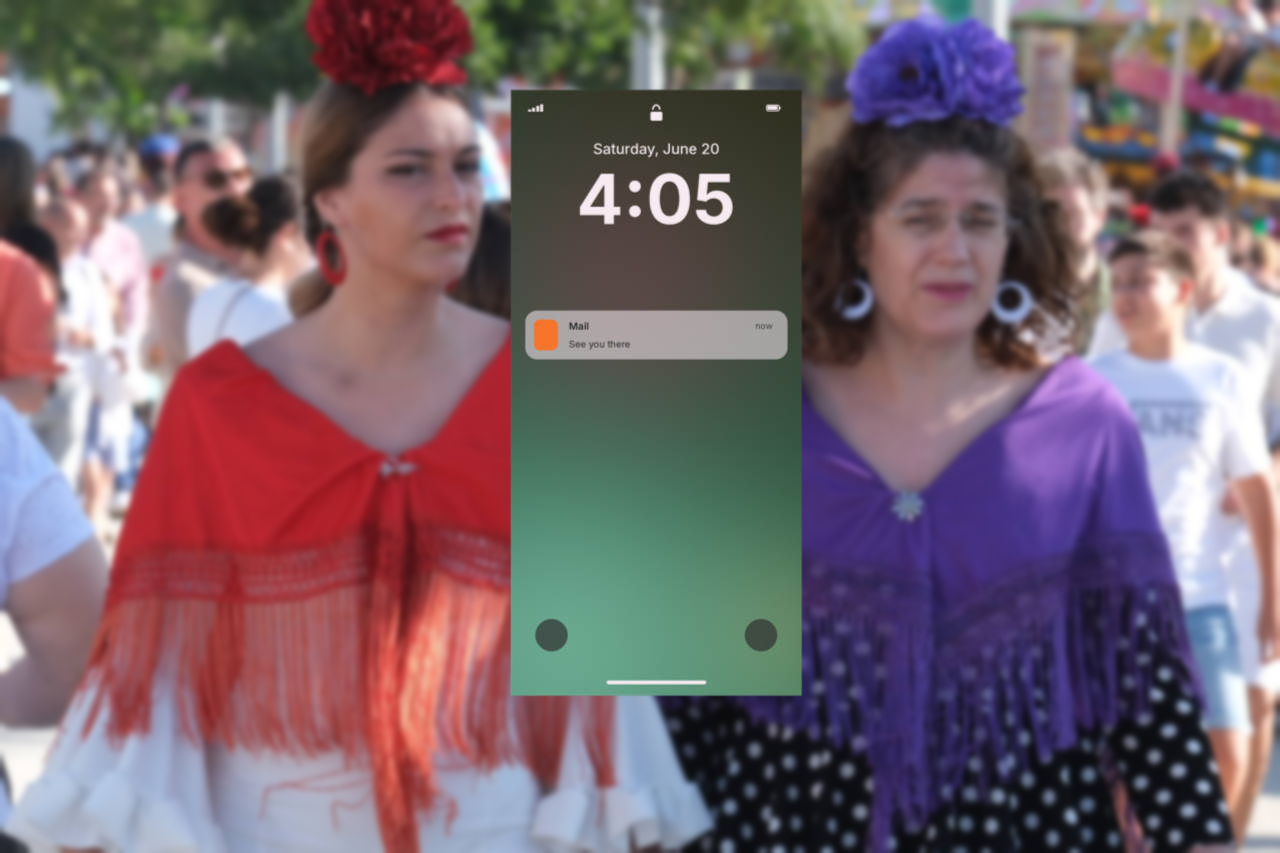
4:05
